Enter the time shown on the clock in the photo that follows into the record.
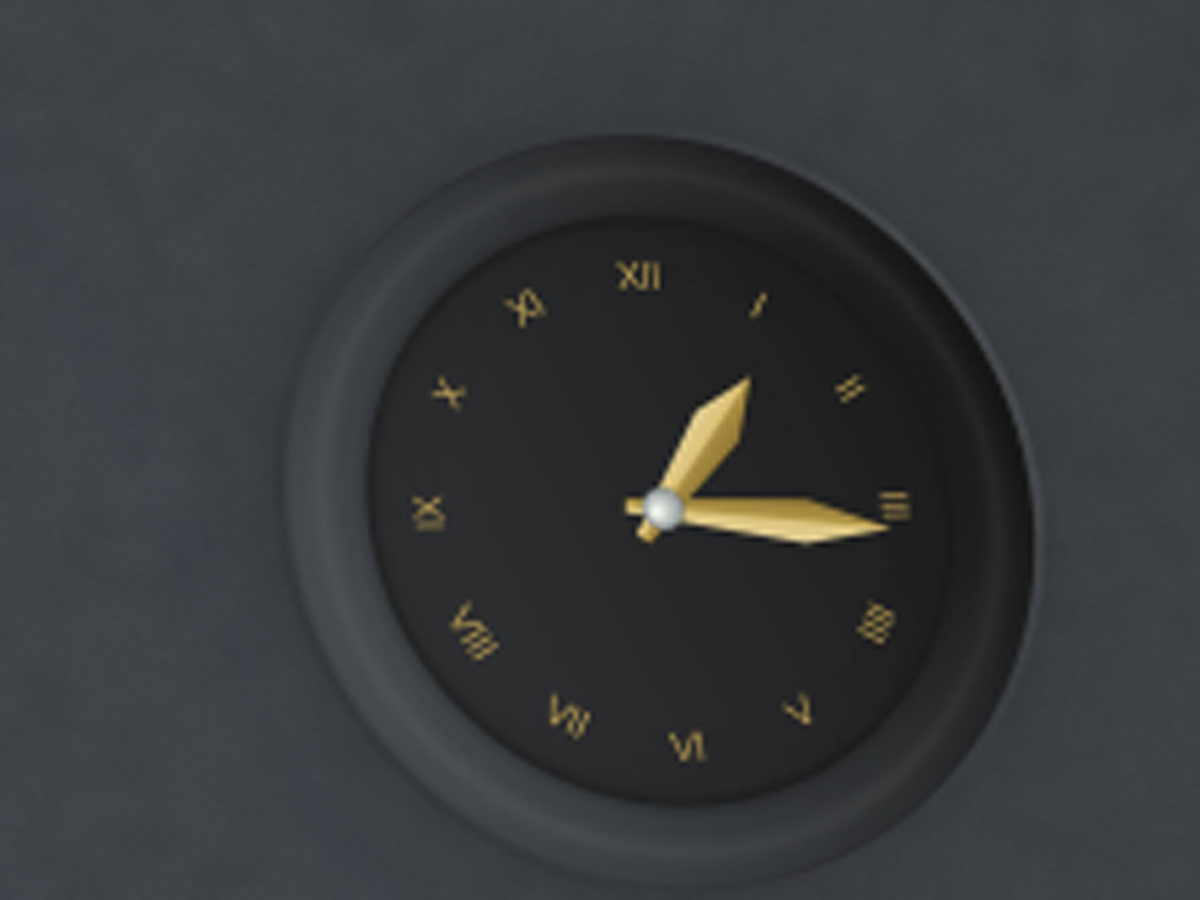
1:16
